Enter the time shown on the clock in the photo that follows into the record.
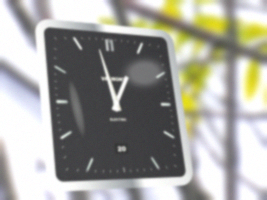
12:58
